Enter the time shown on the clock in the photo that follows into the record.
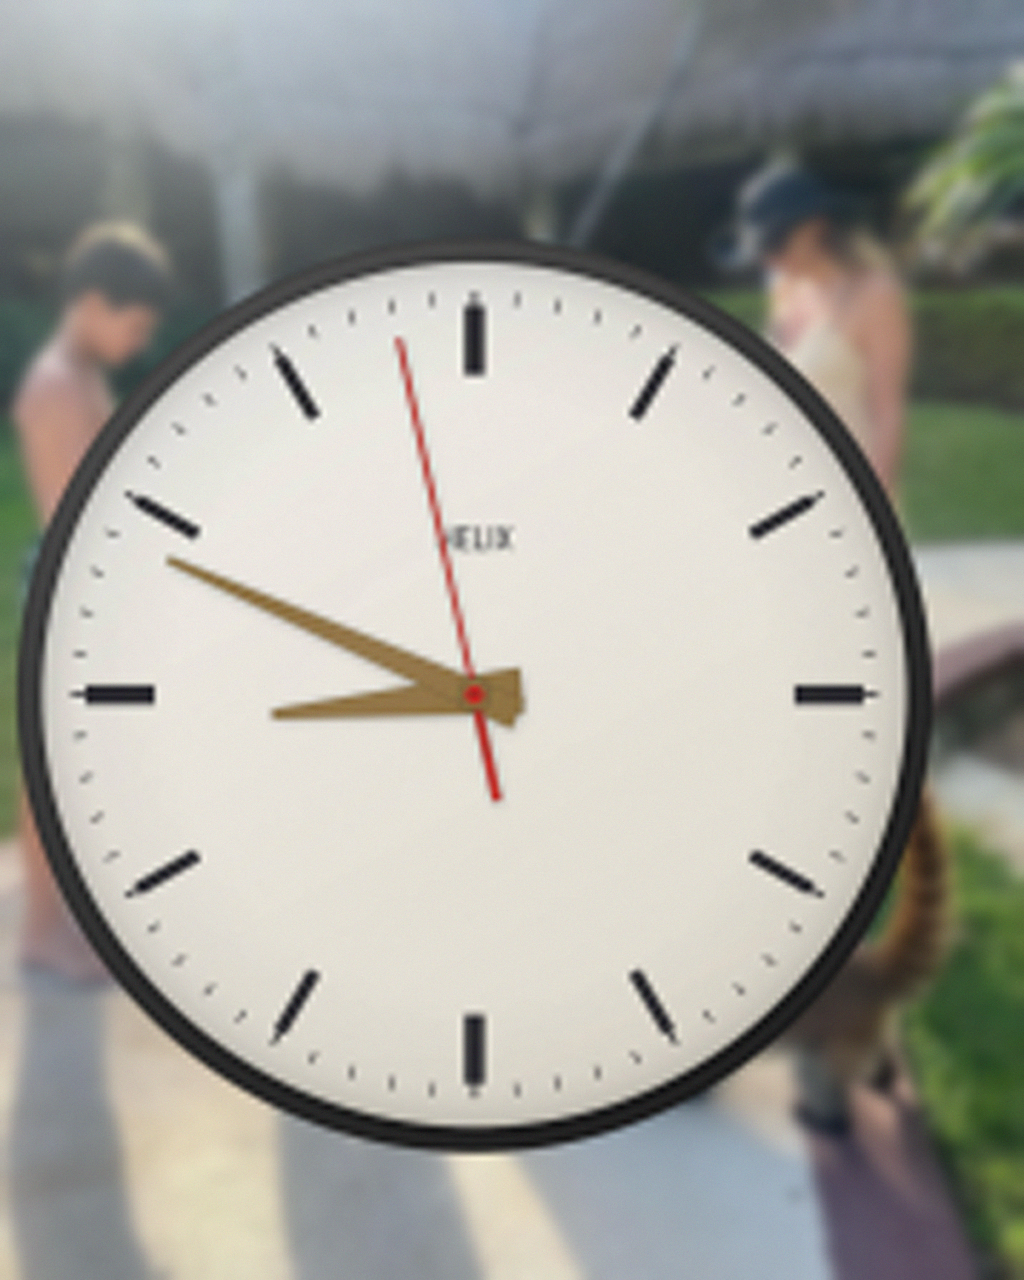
8:48:58
